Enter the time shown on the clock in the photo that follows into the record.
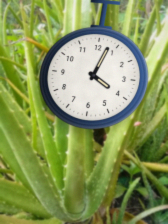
4:03
